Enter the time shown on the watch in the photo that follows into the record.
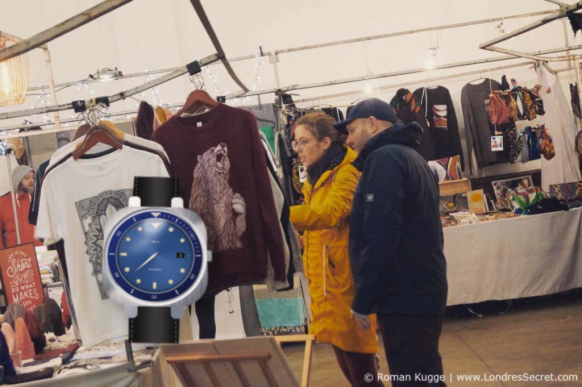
7:38
